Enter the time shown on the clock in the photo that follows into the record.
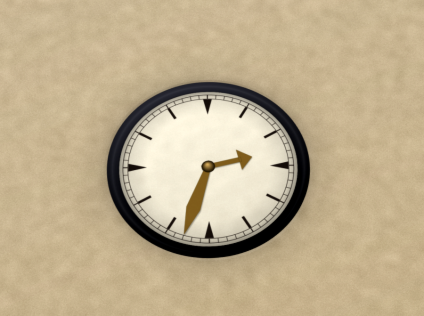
2:33
